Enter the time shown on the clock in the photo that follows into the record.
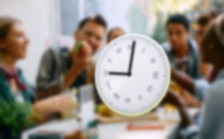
9:01
